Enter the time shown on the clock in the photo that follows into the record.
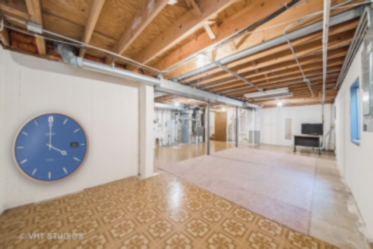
4:00
